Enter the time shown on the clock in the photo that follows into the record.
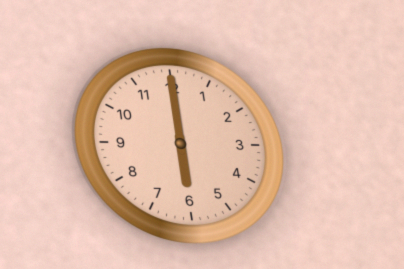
6:00
